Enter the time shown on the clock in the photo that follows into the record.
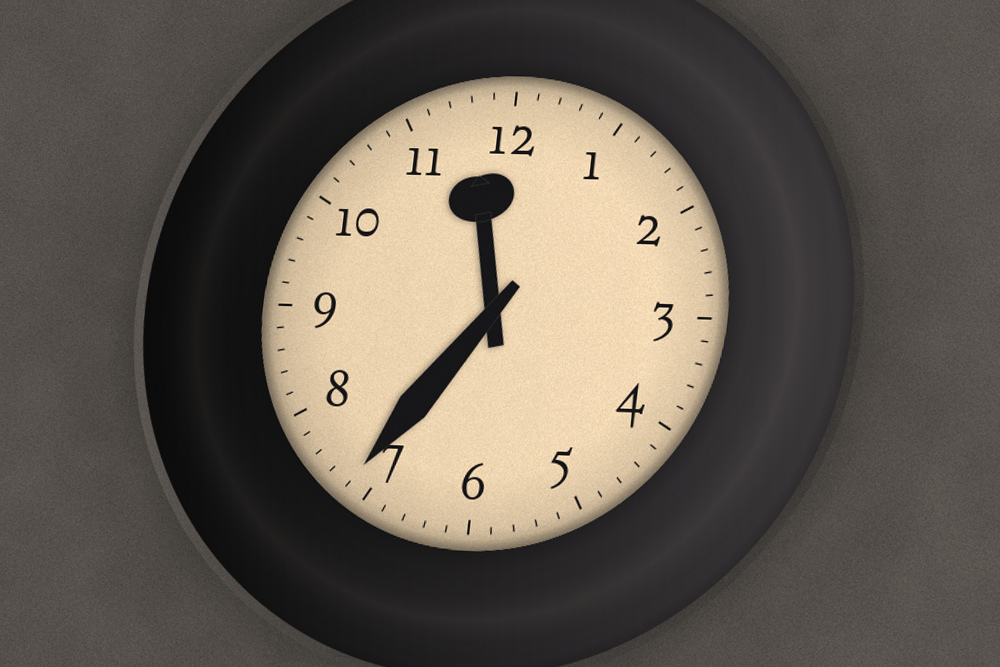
11:36
